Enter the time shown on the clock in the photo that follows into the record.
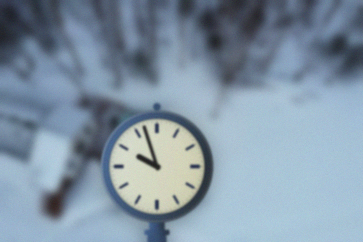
9:57
